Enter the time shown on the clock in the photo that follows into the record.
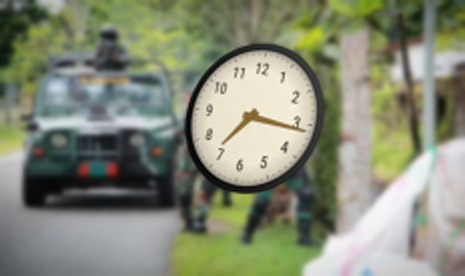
7:16
